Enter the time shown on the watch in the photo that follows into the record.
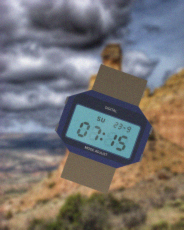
7:15
